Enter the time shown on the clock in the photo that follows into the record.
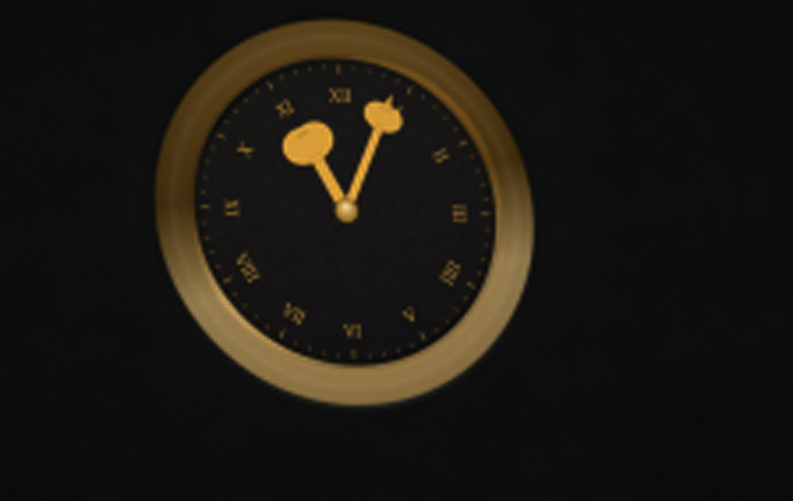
11:04
